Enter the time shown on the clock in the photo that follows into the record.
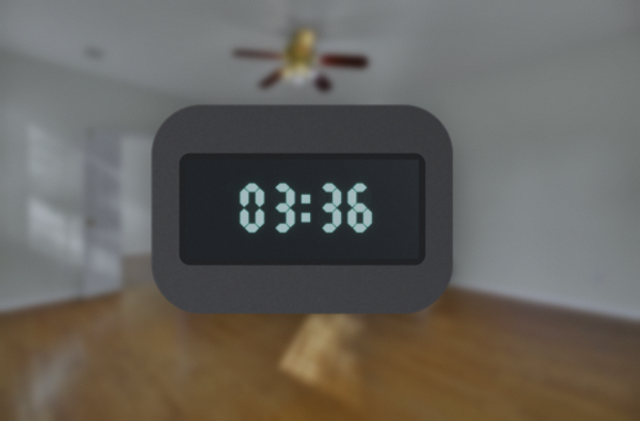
3:36
